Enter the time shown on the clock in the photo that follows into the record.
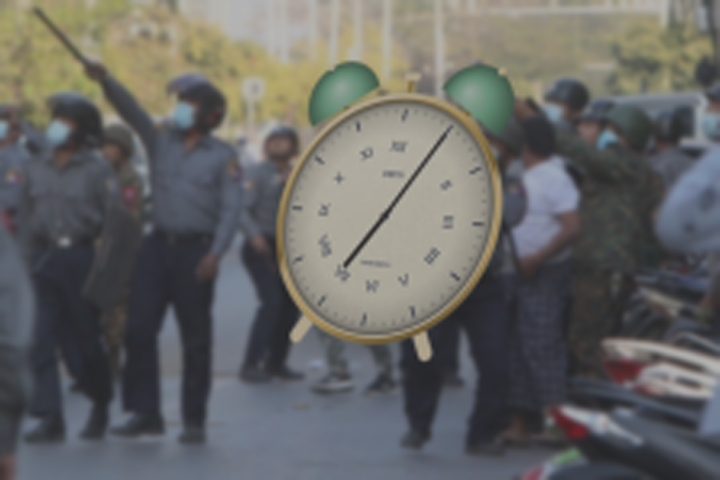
7:05
